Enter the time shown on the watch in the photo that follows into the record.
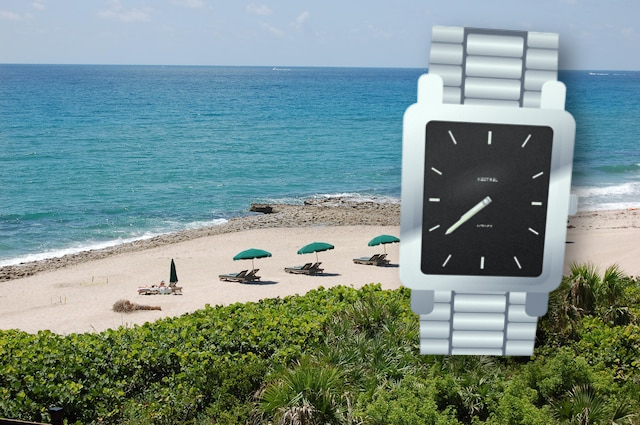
7:38
